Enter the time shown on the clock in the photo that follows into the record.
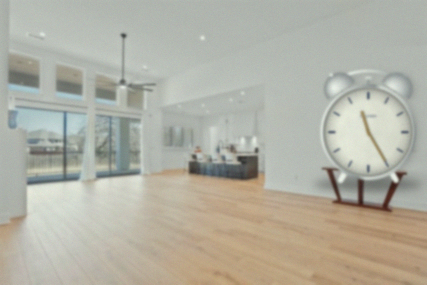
11:25
